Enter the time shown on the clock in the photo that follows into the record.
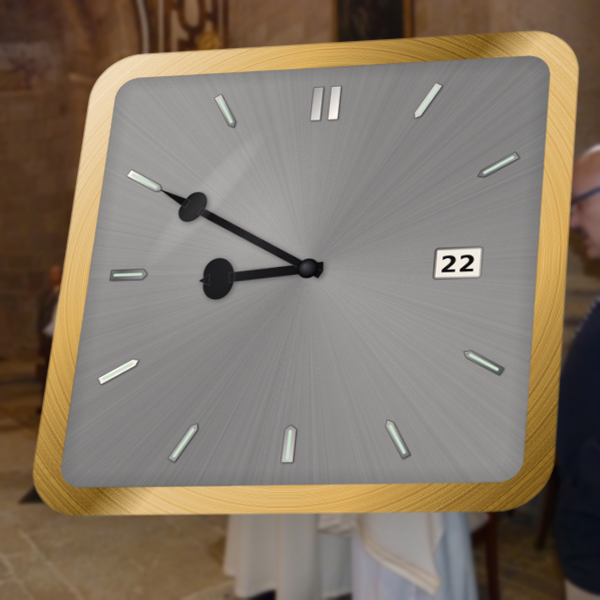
8:50
